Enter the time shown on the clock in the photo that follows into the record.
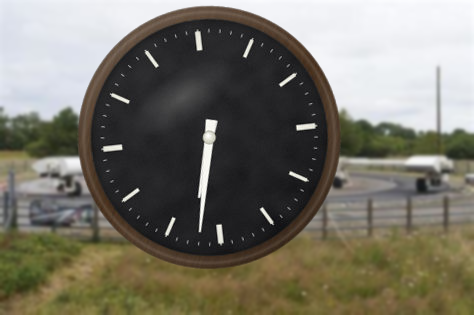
6:32
